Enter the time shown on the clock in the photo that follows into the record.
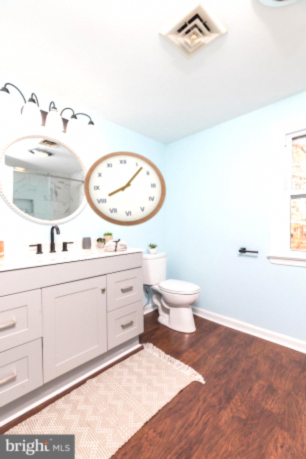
8:07
